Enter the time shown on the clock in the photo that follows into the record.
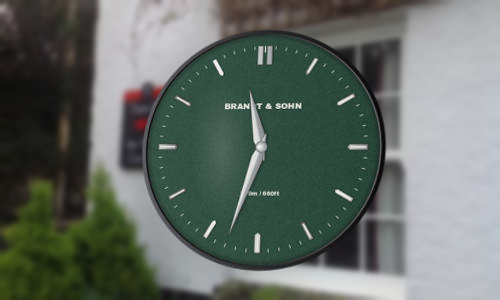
11:33
